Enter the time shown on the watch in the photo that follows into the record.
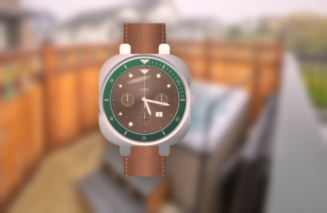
5:17
